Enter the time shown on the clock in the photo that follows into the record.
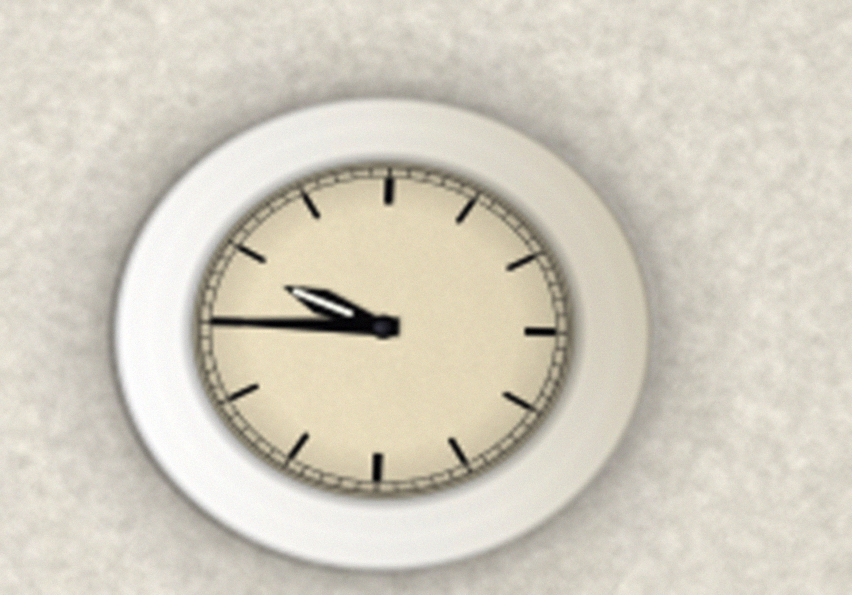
9:45
